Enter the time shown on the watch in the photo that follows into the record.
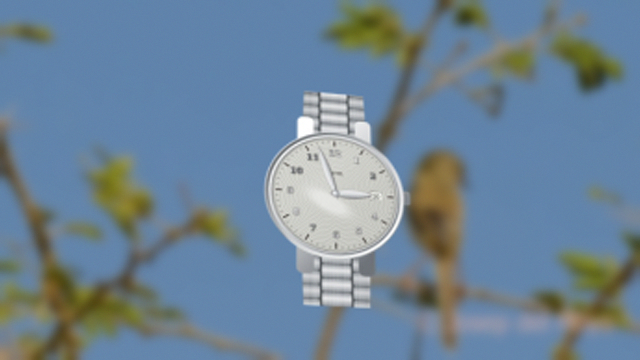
2:57
